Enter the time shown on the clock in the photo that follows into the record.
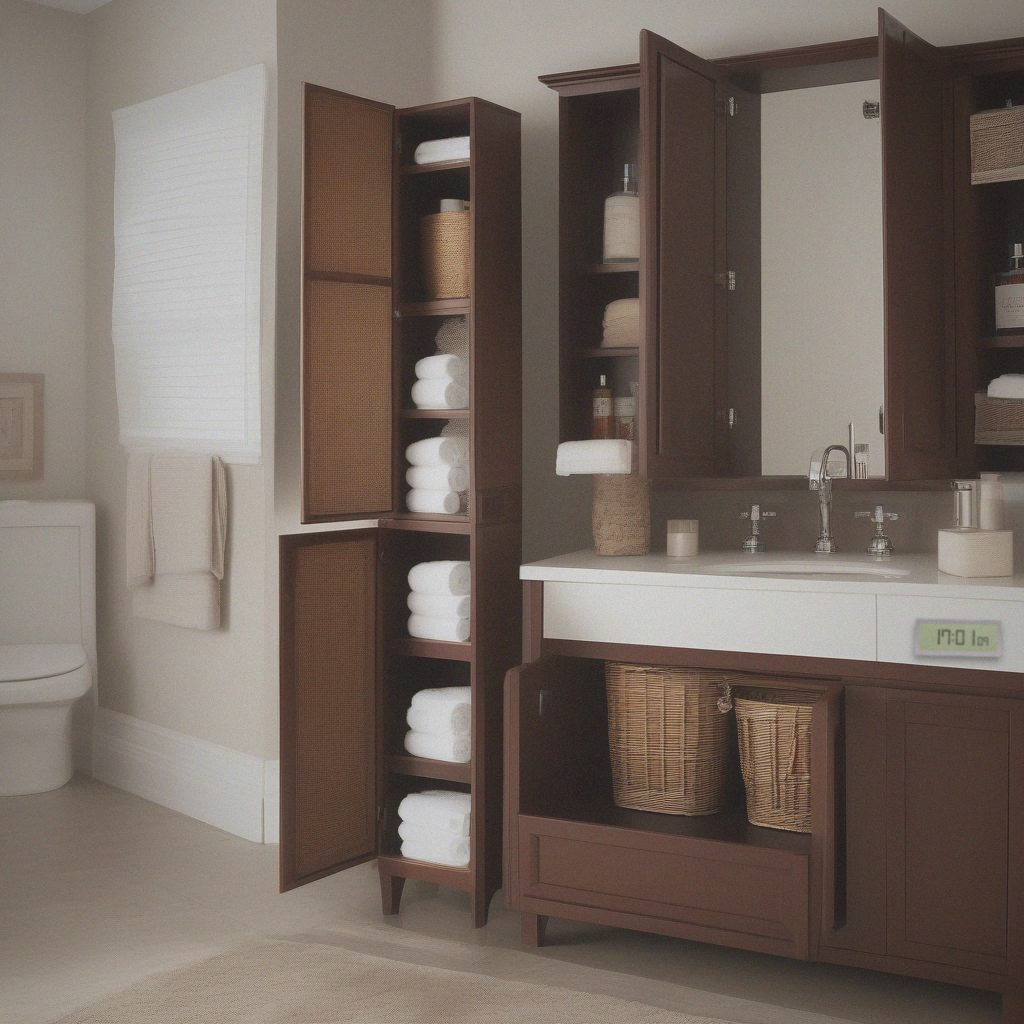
17:01
